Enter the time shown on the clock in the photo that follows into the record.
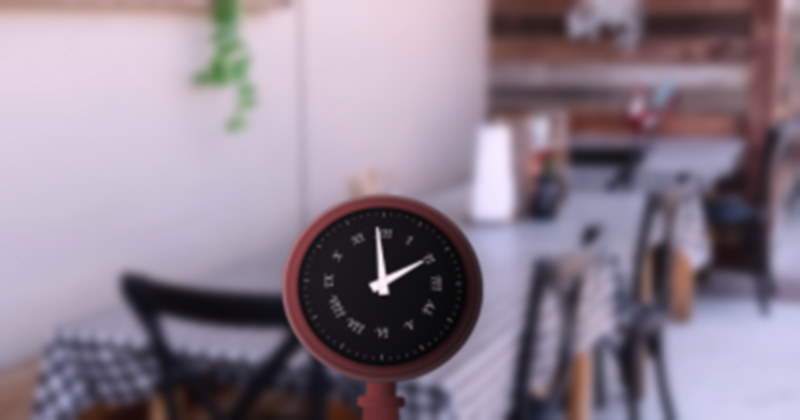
1:59
